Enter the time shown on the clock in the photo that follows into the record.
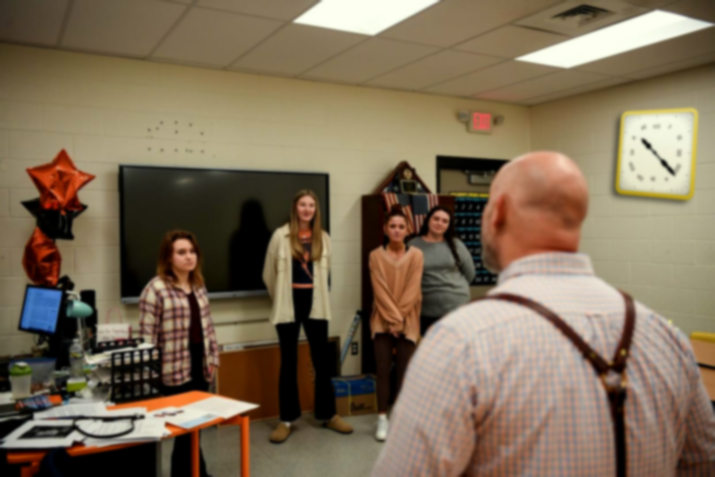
10:22
